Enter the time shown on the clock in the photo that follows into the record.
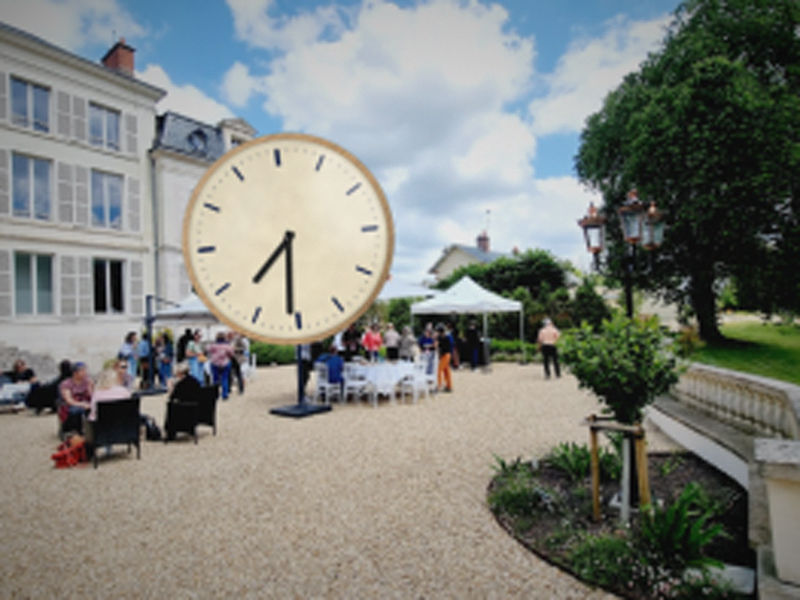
7:31
